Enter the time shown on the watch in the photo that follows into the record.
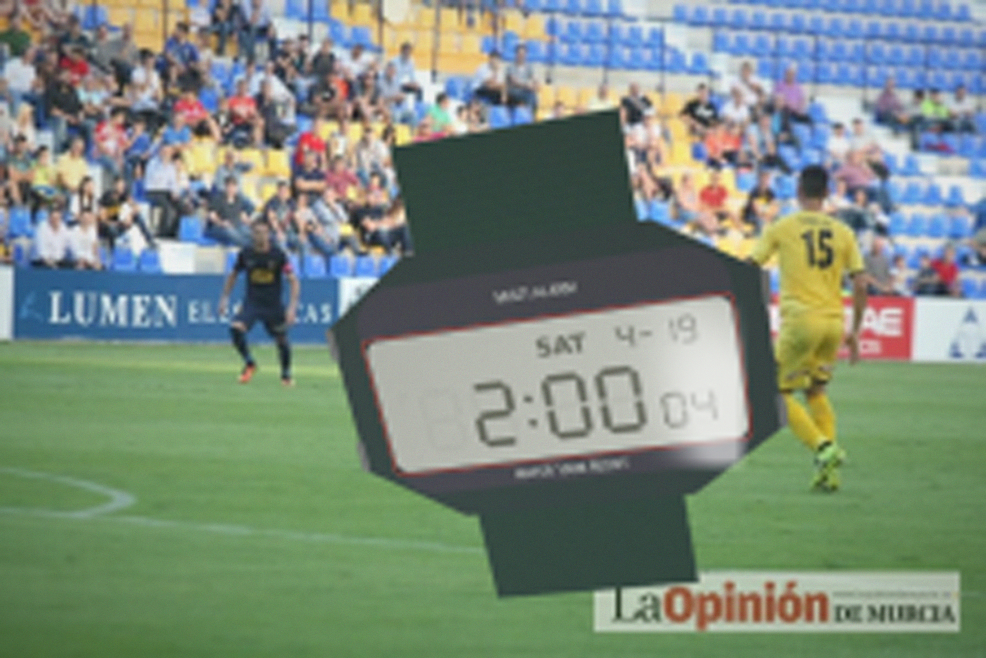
2:00:04
